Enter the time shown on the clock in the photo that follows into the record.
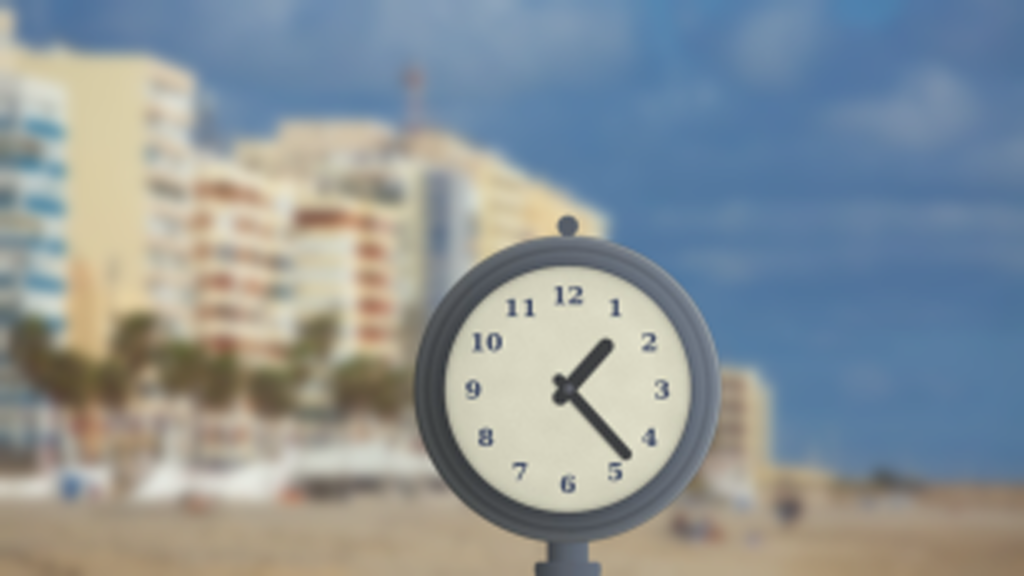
1:23
